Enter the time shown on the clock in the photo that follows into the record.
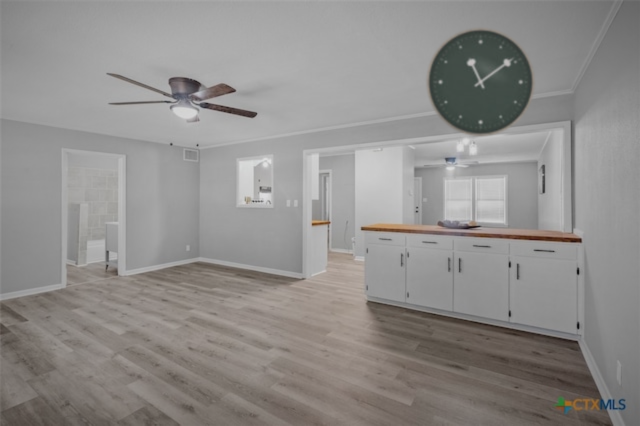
11:09
